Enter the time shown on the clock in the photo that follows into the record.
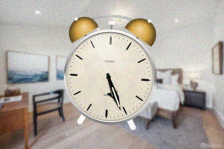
5:26
